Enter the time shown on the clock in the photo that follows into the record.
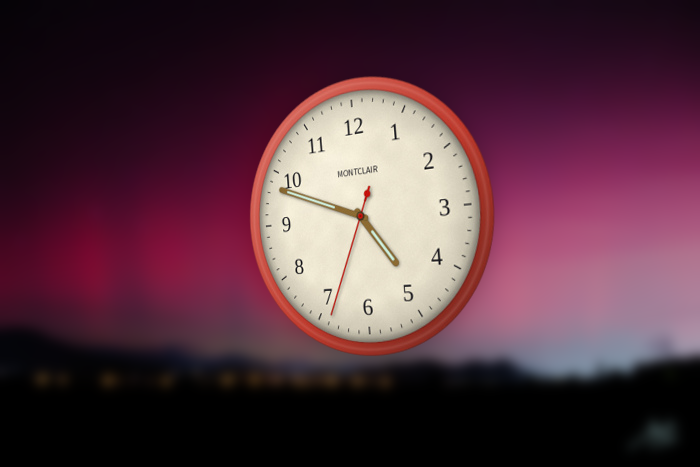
4:48:34
